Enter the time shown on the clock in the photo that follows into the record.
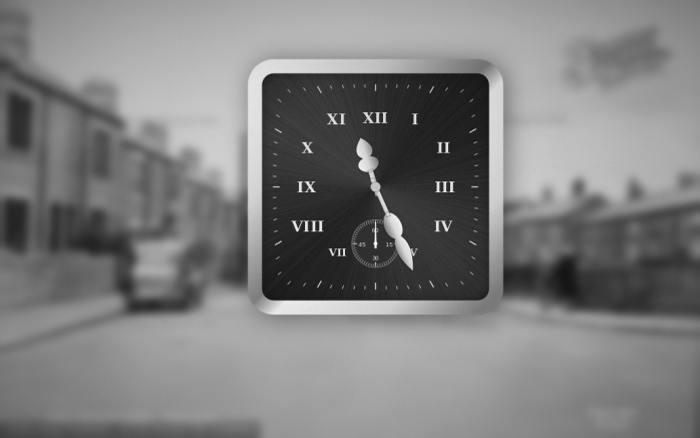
11:26
